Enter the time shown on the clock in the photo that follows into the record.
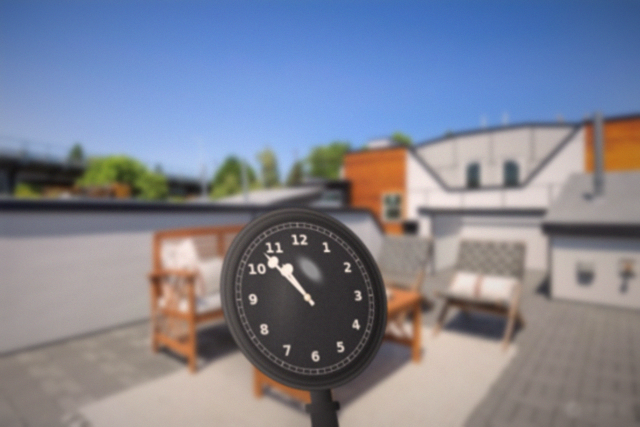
10:53
